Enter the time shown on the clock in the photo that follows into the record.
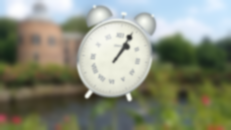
1:04
